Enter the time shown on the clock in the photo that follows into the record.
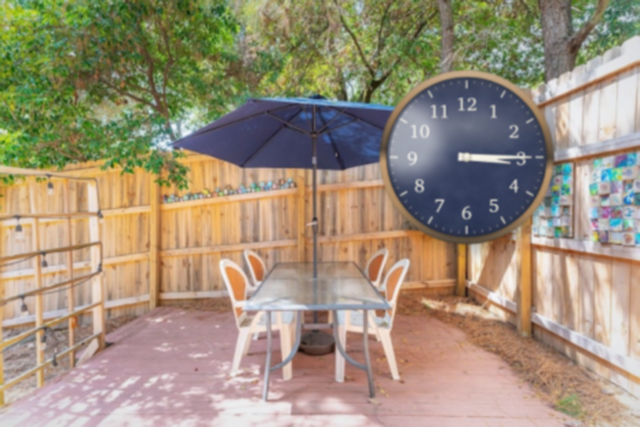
3:15
